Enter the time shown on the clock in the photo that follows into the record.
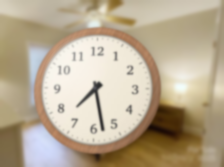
7:28
